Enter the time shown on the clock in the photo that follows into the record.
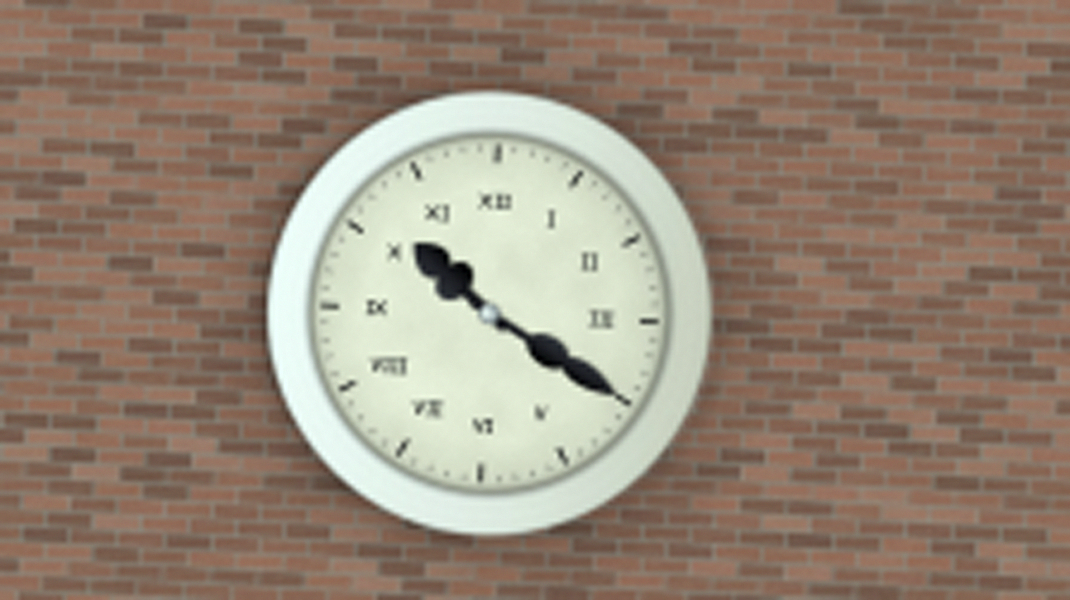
10:20
